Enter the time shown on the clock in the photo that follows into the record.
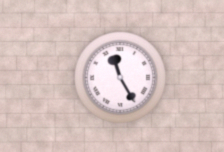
11:25
